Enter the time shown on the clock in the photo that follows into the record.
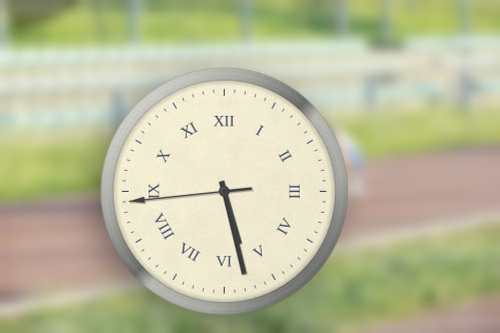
5:27:44
